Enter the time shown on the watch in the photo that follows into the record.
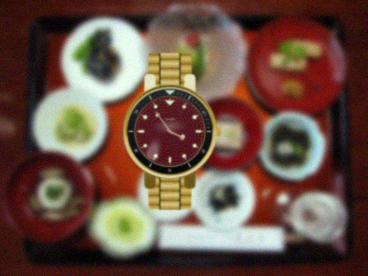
3:54
